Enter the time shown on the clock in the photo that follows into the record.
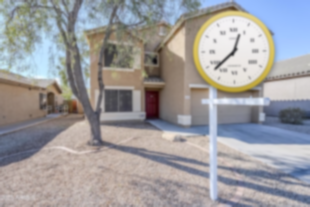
12:38
